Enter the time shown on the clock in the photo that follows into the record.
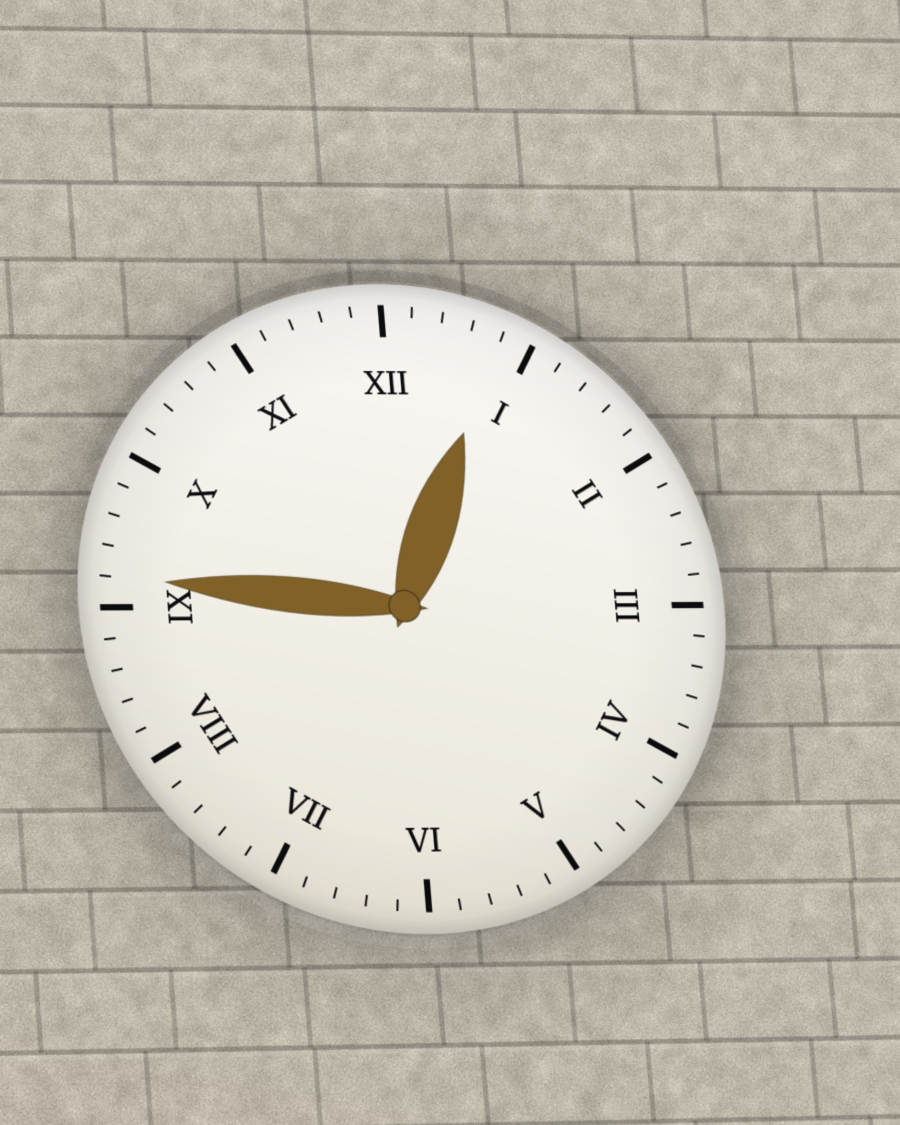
12:46
